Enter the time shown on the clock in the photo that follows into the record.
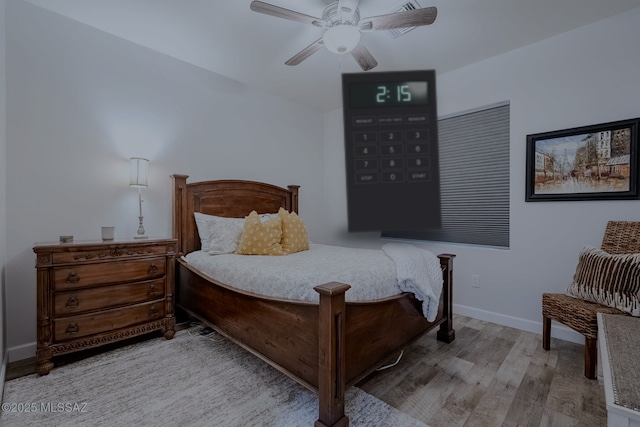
2:15
